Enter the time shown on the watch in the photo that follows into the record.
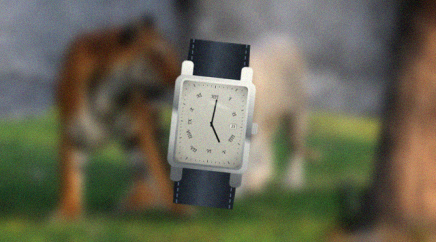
5:01
